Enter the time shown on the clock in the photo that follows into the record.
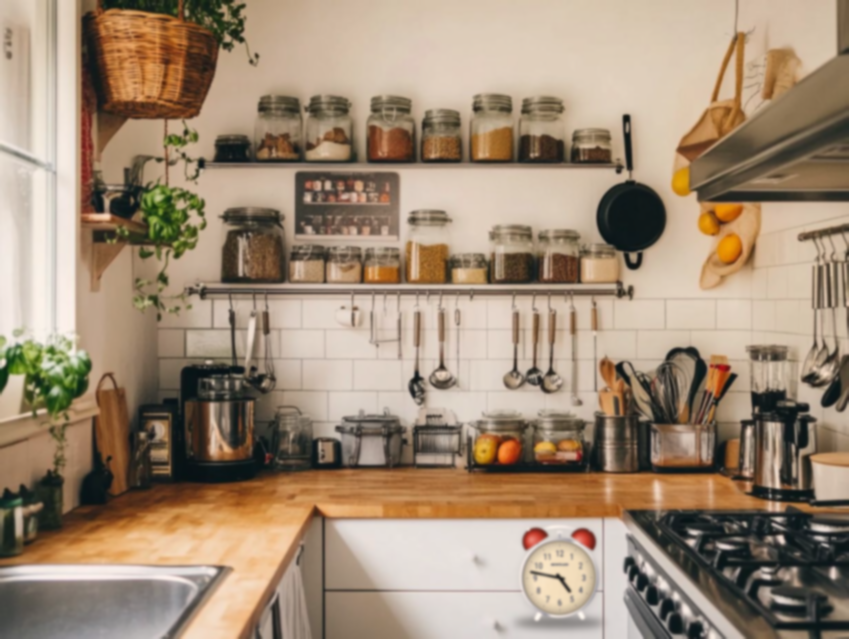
4:47
